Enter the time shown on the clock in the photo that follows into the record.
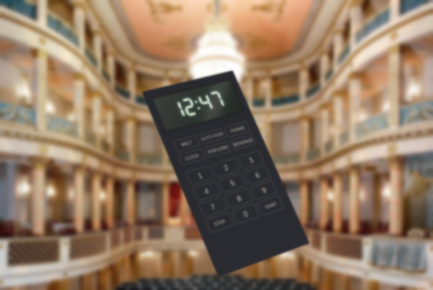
12:47
